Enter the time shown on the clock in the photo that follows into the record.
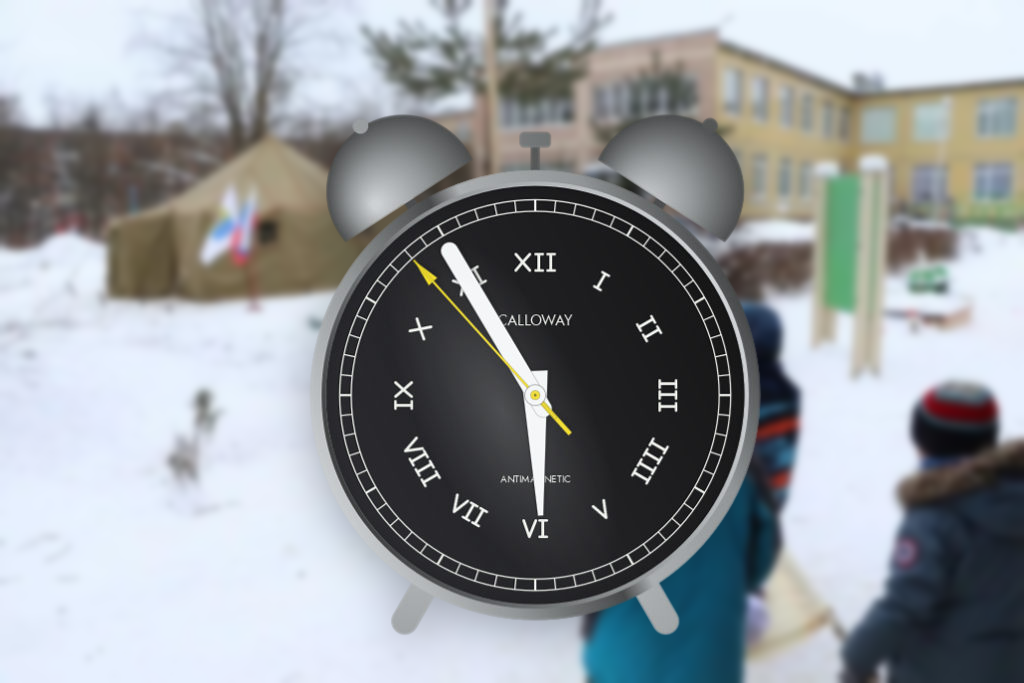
5:54:53
